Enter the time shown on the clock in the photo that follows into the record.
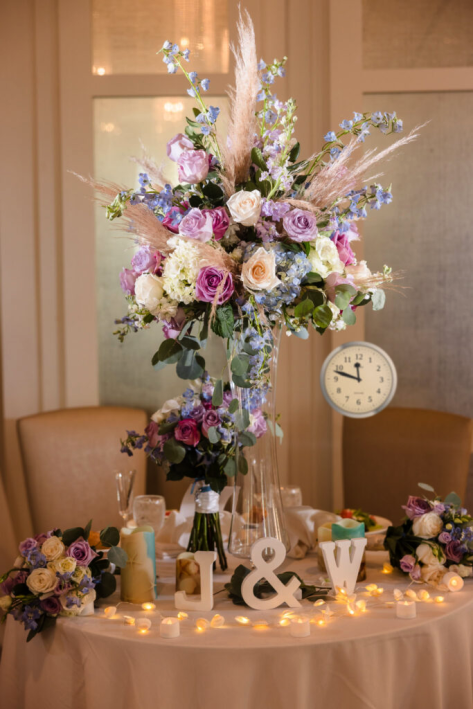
11:48
